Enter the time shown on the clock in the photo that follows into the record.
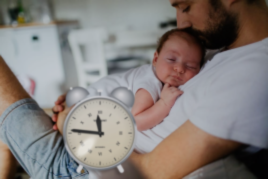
11:46
